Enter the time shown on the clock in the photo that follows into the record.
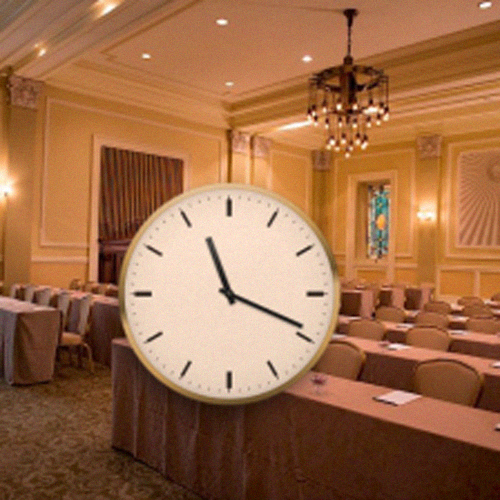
11:19
